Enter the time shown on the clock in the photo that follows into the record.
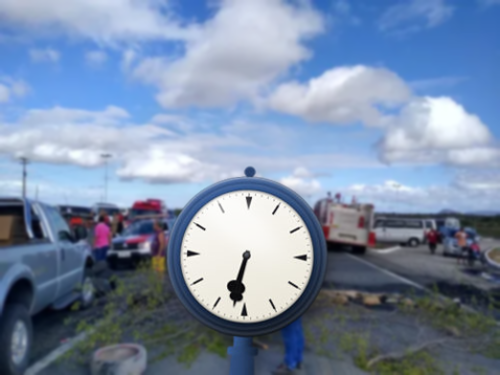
6:32
